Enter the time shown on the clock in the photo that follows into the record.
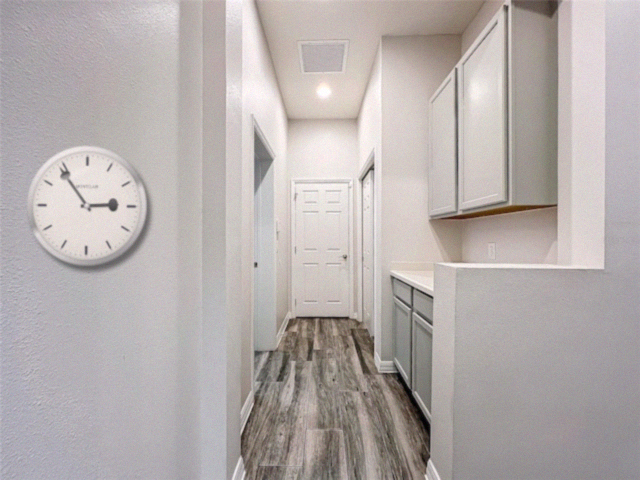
2:54
